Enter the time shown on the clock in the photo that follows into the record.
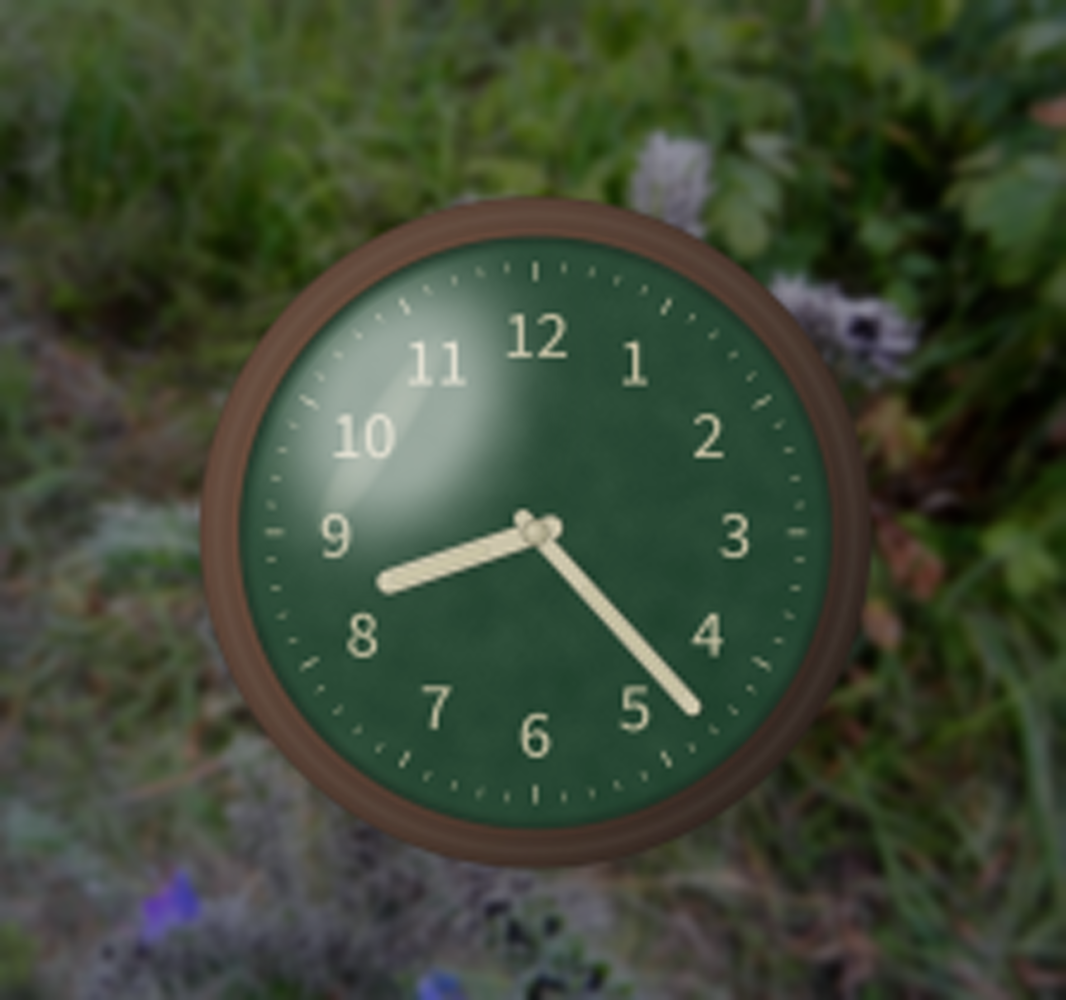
8:23
